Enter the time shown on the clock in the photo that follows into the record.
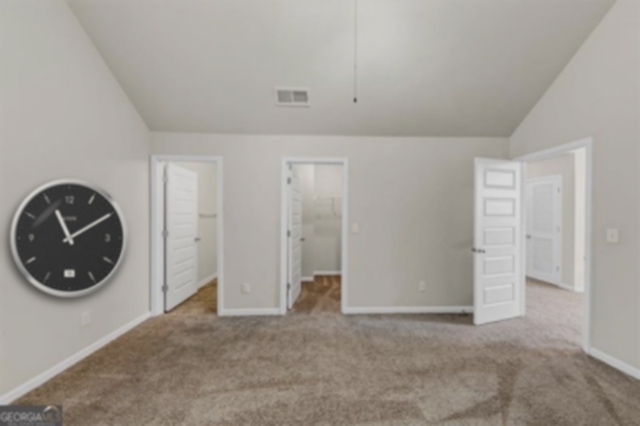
11:10
